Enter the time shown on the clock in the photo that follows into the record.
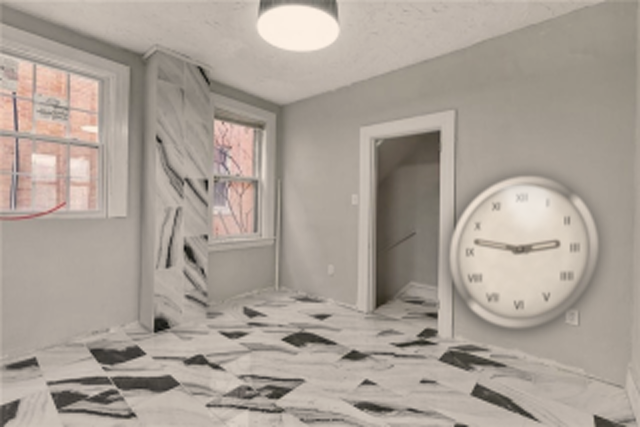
2:47
